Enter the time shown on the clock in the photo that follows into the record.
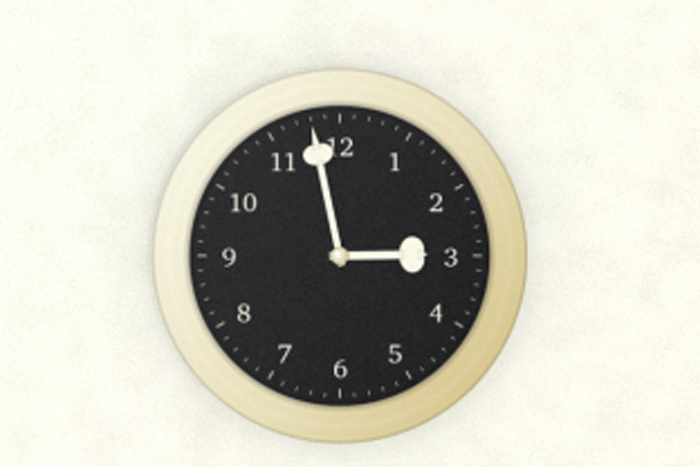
2:58
